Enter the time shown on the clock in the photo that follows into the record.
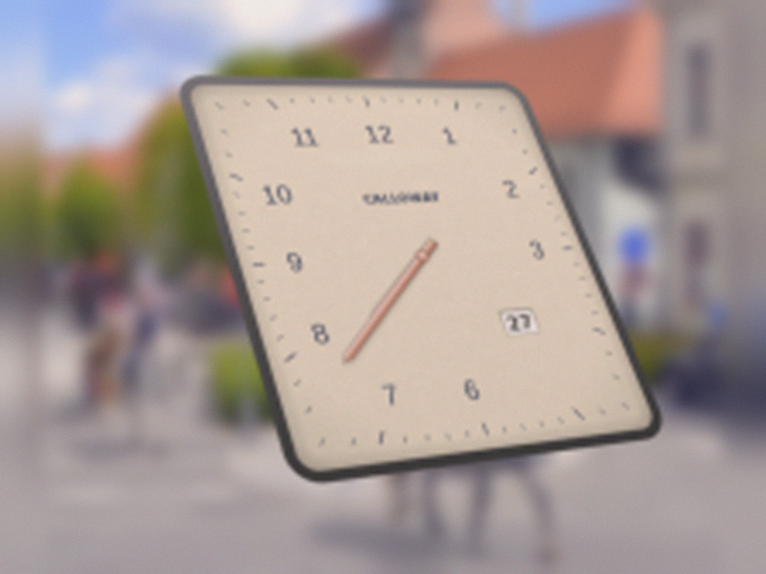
7:38
